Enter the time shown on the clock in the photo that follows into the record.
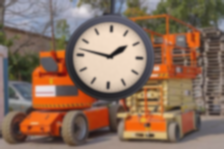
1:47
